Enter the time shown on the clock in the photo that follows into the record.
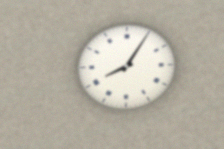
8:05
